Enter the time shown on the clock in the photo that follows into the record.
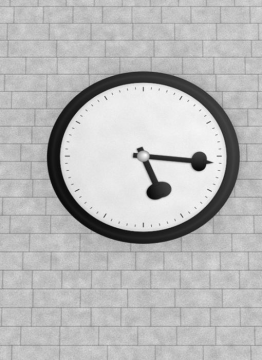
5:16
